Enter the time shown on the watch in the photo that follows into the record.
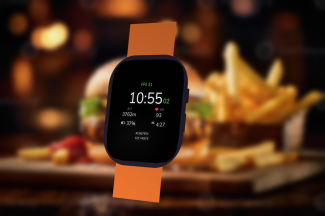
10:55
